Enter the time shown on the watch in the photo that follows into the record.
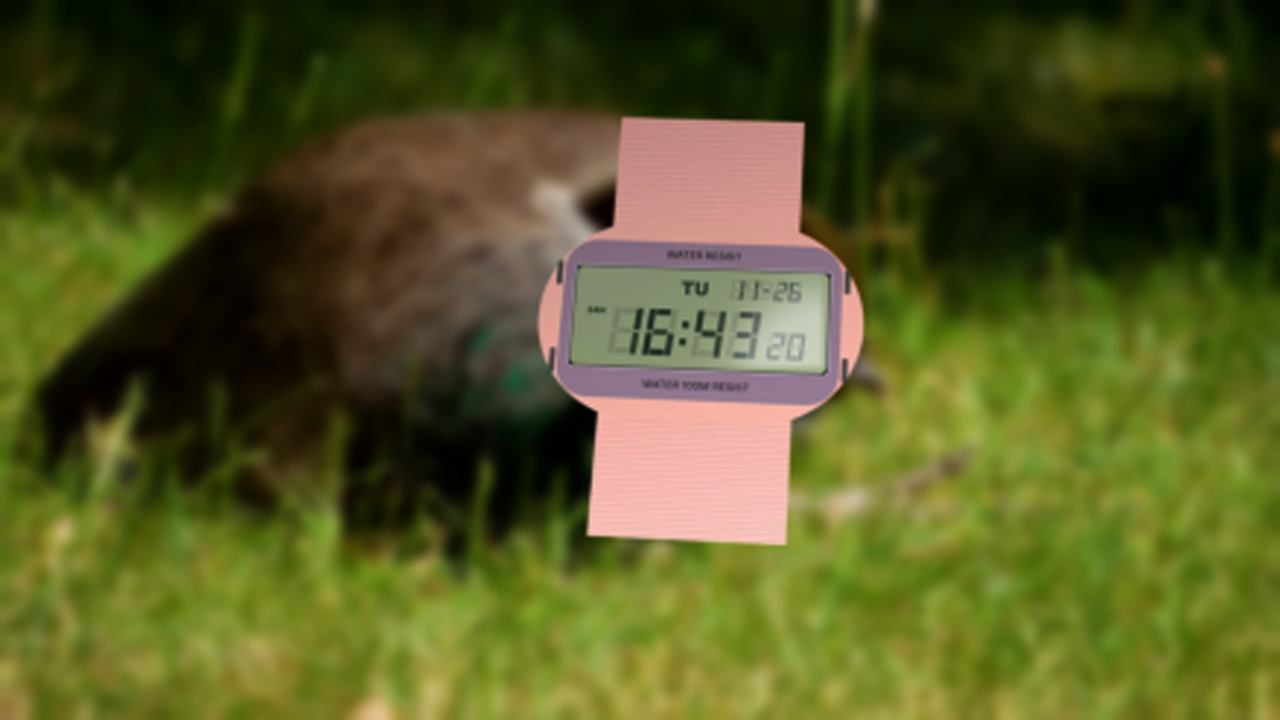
16:43:20
